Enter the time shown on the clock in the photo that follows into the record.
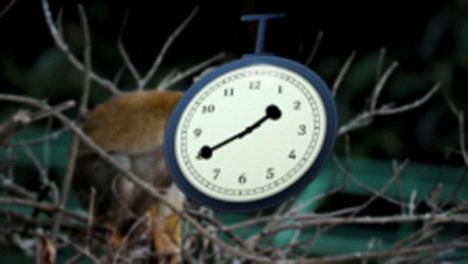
1:40
